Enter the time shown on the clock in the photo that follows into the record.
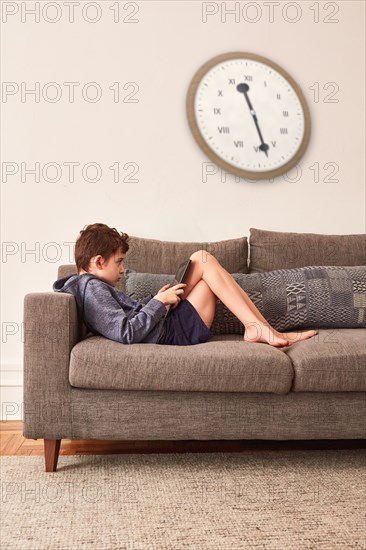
11:28
